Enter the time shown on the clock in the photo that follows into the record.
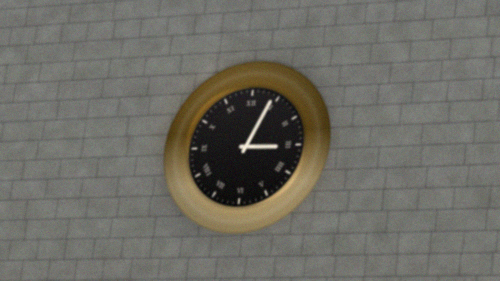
3:04
